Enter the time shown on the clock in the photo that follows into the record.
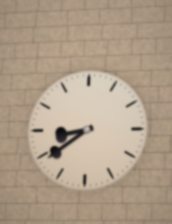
8:39
